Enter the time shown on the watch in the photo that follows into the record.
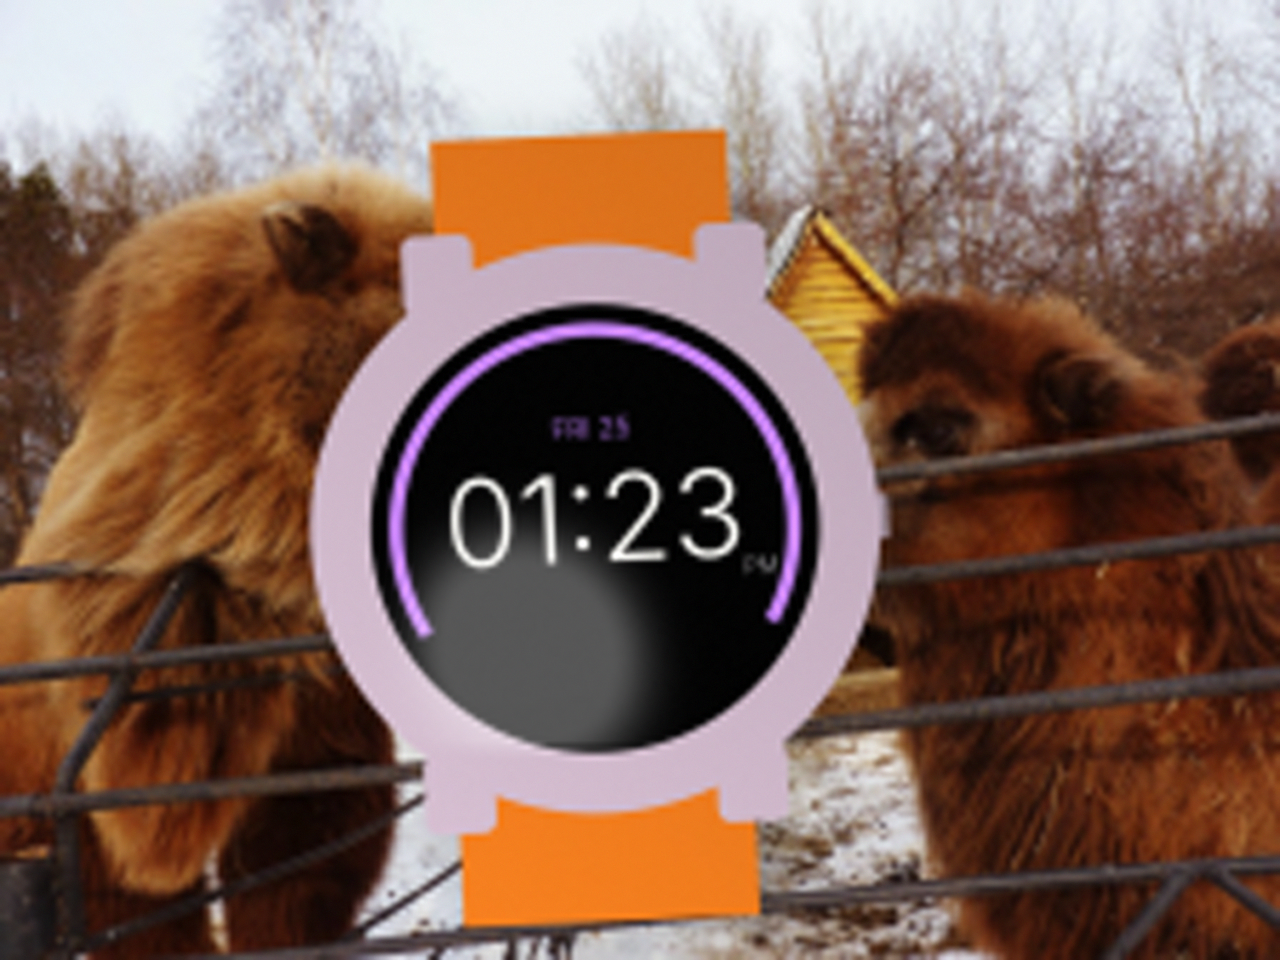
1:23
